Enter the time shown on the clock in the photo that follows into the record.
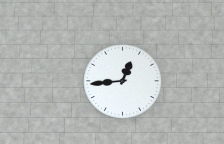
12:44
